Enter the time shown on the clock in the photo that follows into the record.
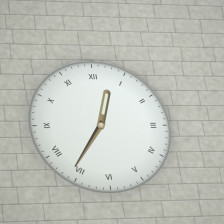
12:36
